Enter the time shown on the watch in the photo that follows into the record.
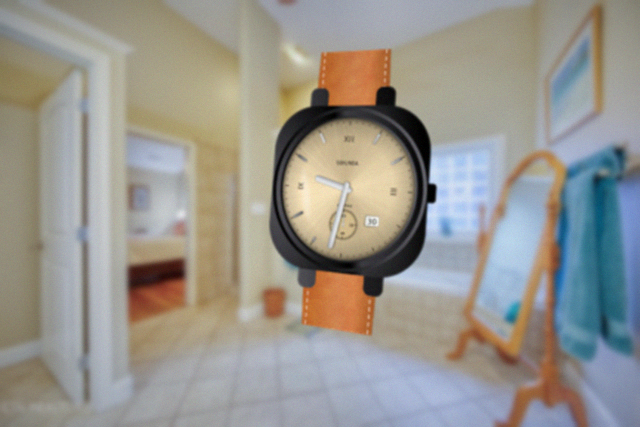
9:32
